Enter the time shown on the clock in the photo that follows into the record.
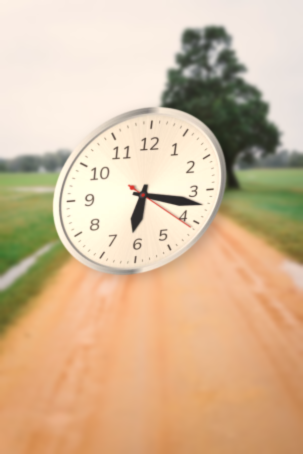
6:17:21
